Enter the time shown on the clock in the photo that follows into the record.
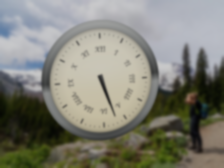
5:27
